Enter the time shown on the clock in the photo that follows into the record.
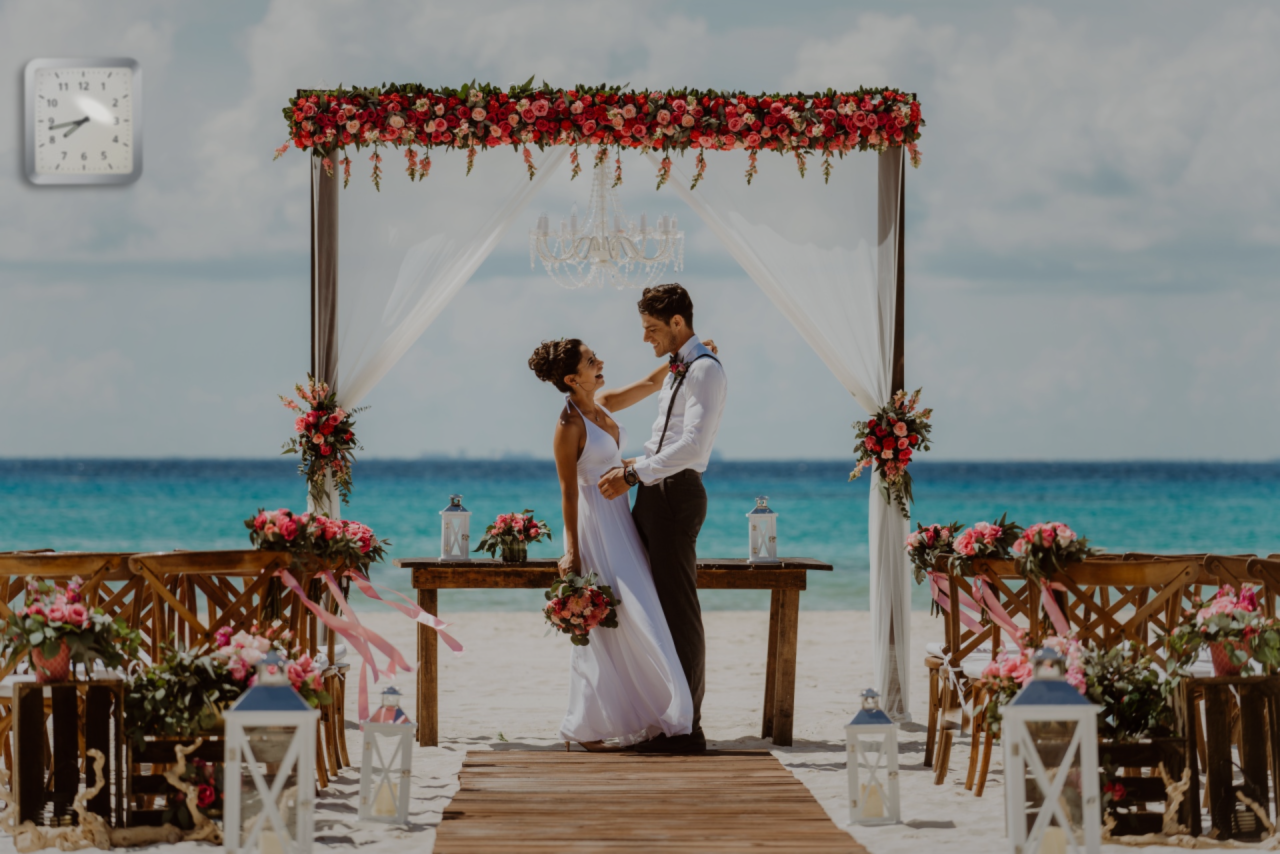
7:43
